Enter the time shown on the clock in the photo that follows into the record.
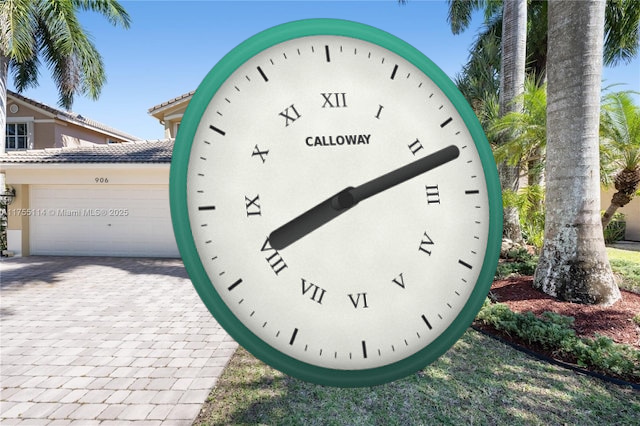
8:12
